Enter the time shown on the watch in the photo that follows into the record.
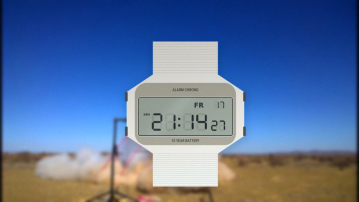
21:14:27
